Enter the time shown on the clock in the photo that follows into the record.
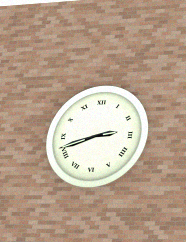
2:42
